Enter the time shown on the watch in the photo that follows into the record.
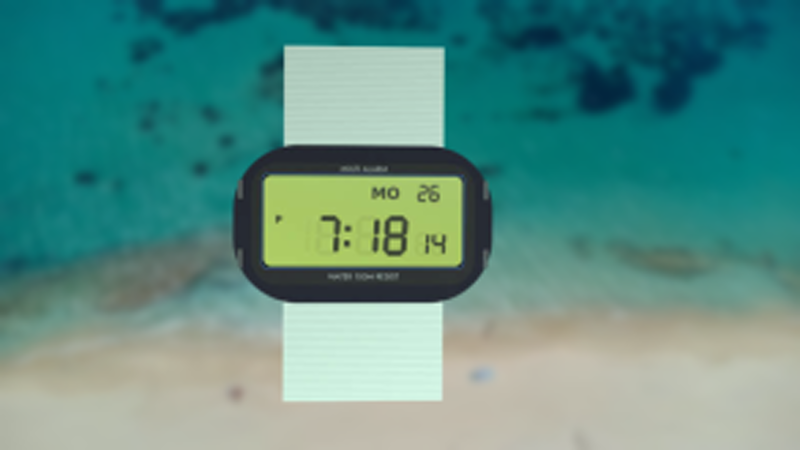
7:18:14
